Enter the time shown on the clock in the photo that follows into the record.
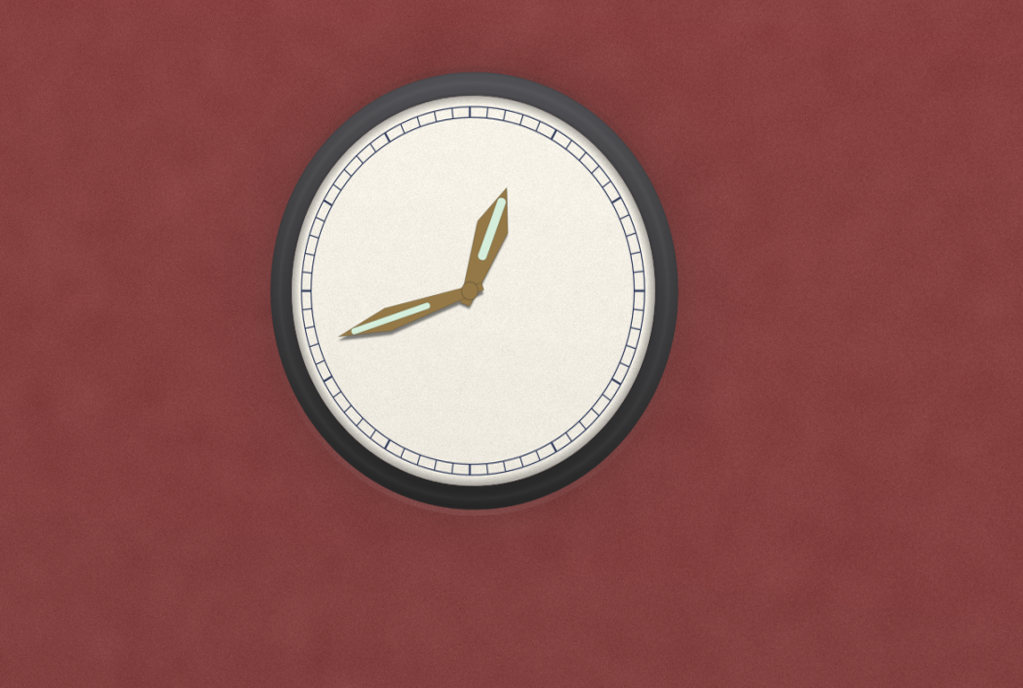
12:42
